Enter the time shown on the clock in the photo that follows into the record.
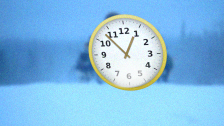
12:53
